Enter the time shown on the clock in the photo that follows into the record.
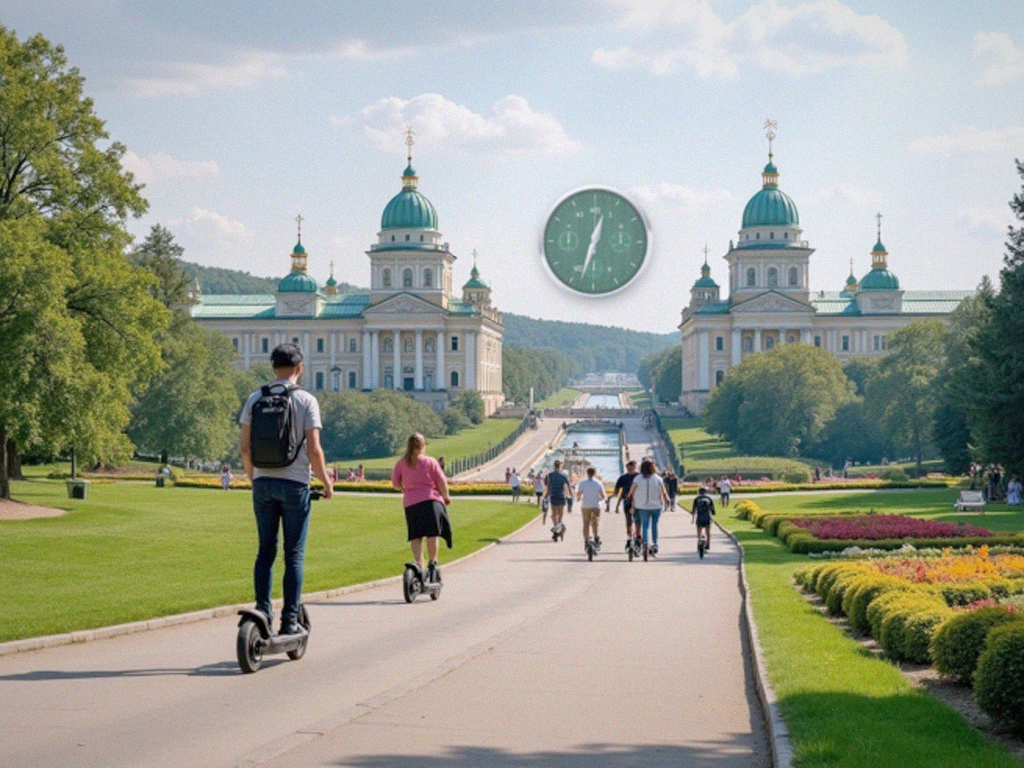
12:33
